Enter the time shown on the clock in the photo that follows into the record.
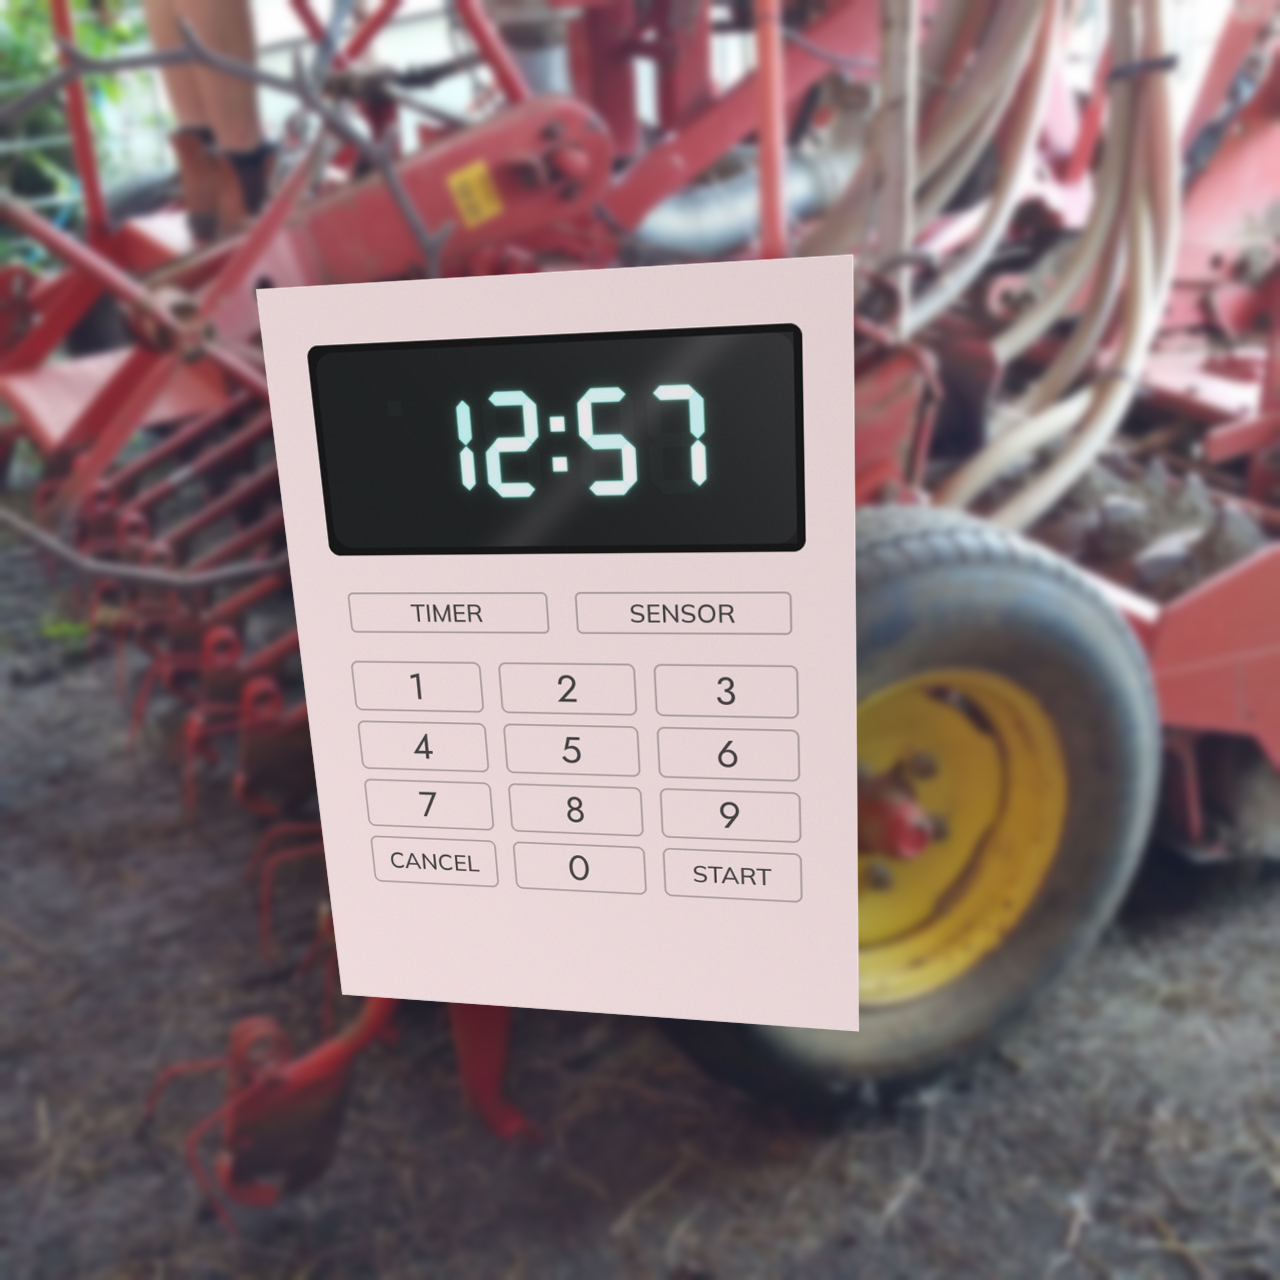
12:57
